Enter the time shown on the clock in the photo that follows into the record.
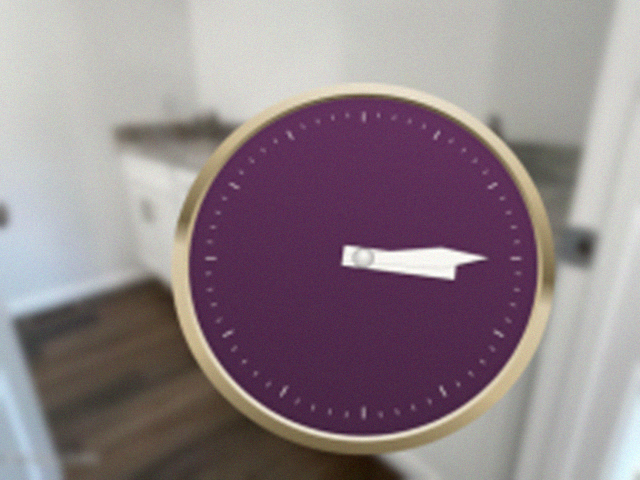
3:15
